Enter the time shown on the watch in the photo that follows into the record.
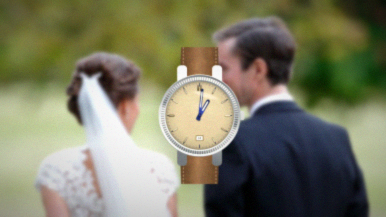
1:01
